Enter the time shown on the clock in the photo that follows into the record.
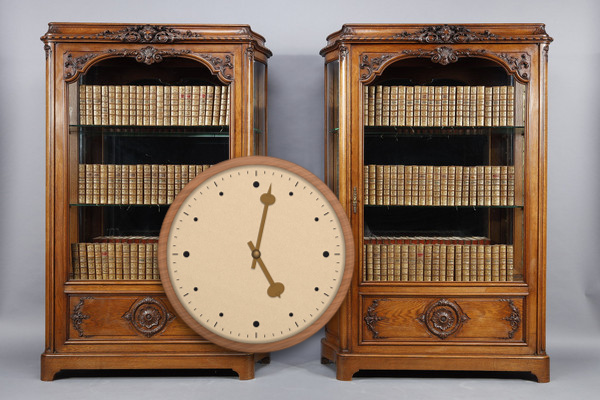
5:02
